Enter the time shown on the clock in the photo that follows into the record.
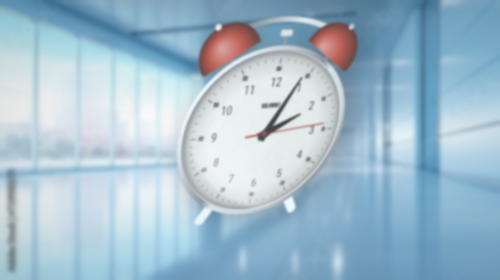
2:04:14
